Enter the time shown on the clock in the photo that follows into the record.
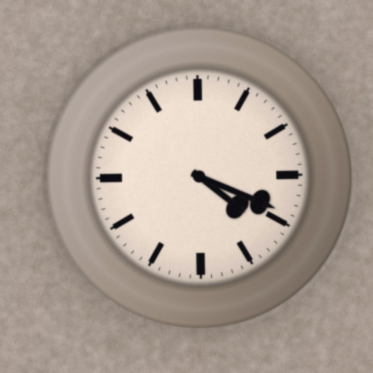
4:19
